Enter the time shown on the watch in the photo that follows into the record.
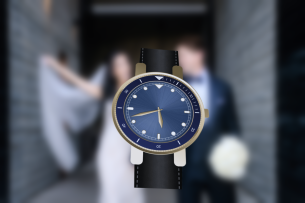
5:42
